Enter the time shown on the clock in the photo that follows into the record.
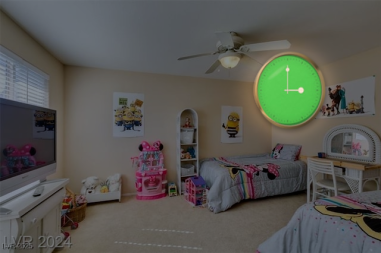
3:00
